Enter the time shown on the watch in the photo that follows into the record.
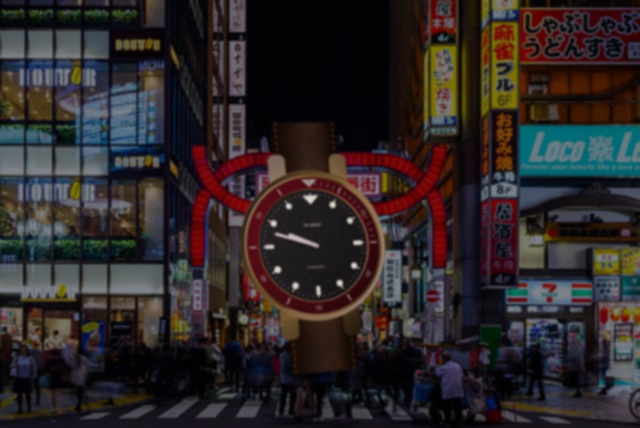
9:48
